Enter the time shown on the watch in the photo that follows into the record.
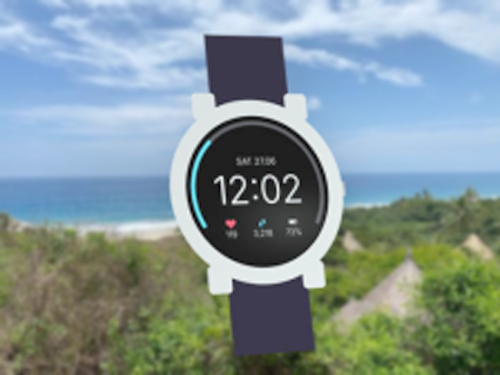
12:02
